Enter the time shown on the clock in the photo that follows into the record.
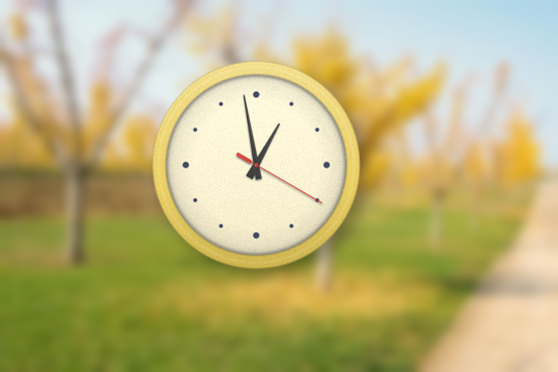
12:58:20
